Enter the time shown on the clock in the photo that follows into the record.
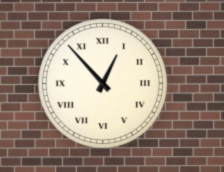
12:53
